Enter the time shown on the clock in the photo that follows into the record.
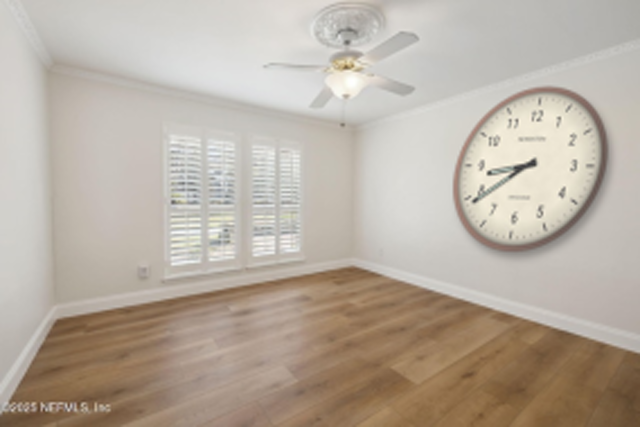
8:39
